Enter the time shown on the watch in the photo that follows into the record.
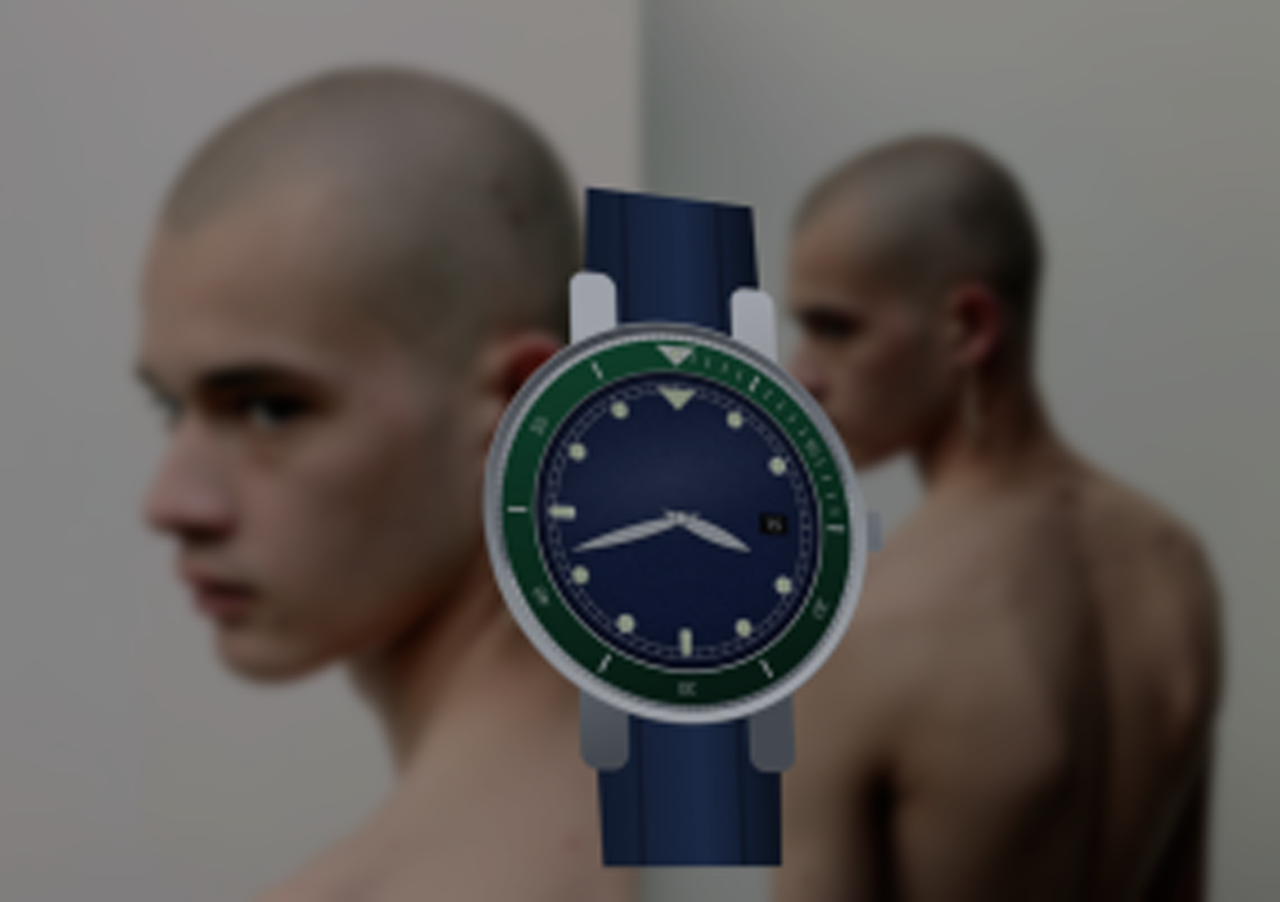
3:42
